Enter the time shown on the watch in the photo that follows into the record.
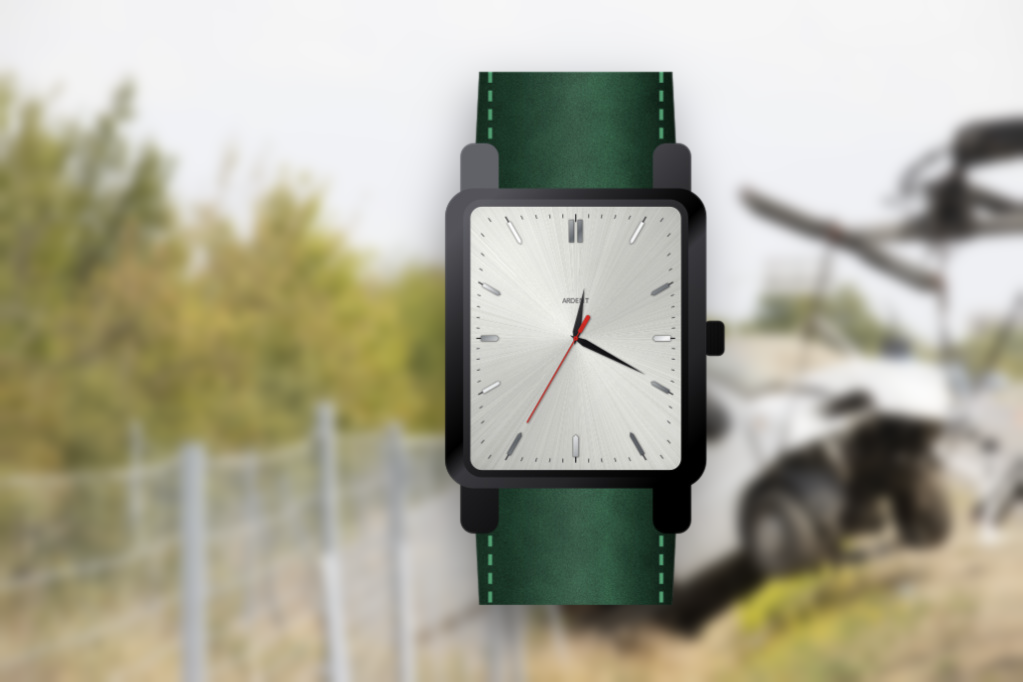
12:19:35
